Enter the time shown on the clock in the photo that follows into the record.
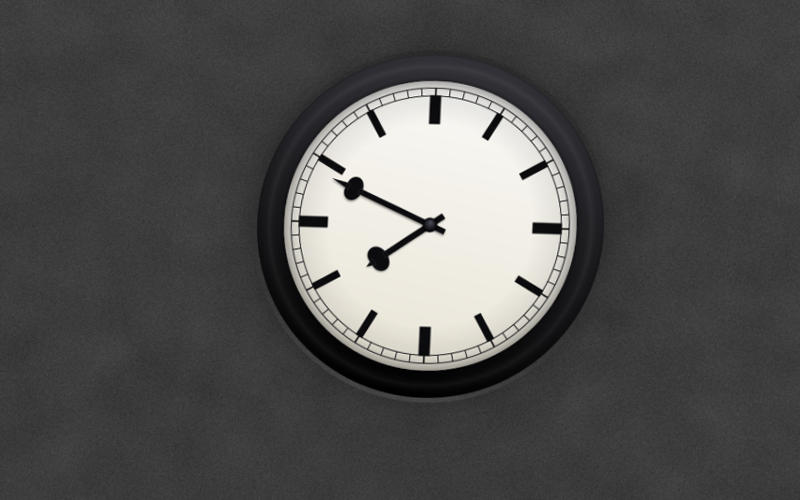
7:49
